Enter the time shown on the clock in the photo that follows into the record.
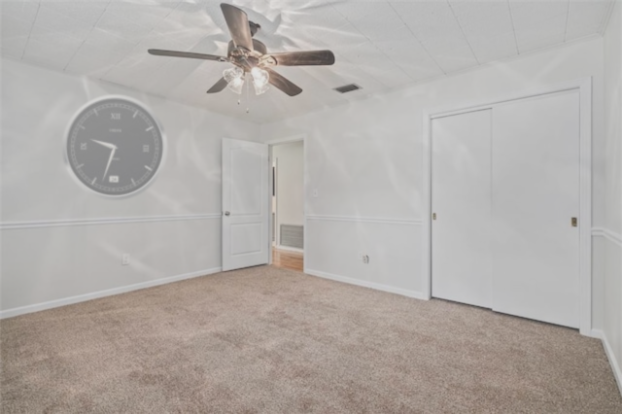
9:33
